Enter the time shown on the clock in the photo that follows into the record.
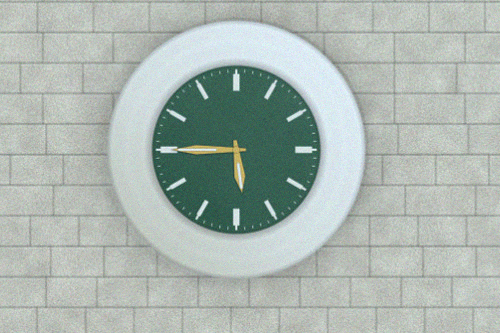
5:45
